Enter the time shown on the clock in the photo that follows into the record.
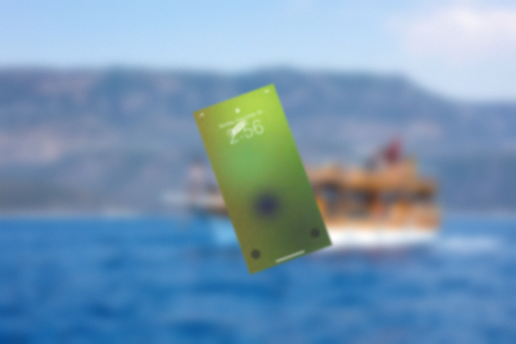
2:56
